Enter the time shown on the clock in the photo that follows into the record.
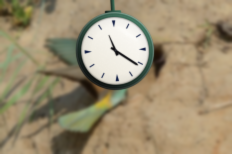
11:21
